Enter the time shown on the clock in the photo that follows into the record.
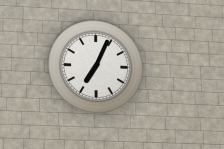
7:04
